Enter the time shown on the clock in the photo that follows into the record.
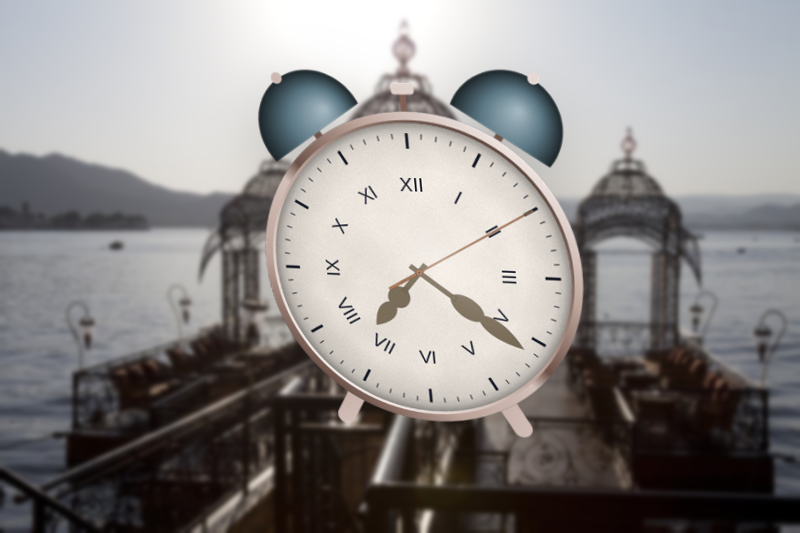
7:21:10
